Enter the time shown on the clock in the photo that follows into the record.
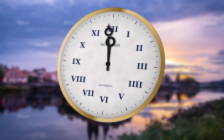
11:59
